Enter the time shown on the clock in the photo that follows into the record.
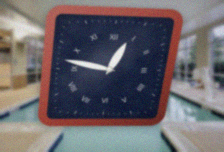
12:47
